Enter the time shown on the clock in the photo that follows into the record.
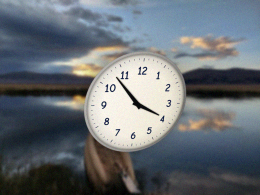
3:53
